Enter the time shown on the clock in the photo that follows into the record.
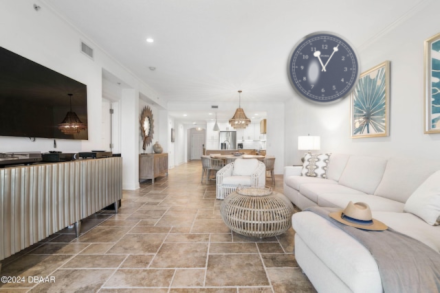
11:05
